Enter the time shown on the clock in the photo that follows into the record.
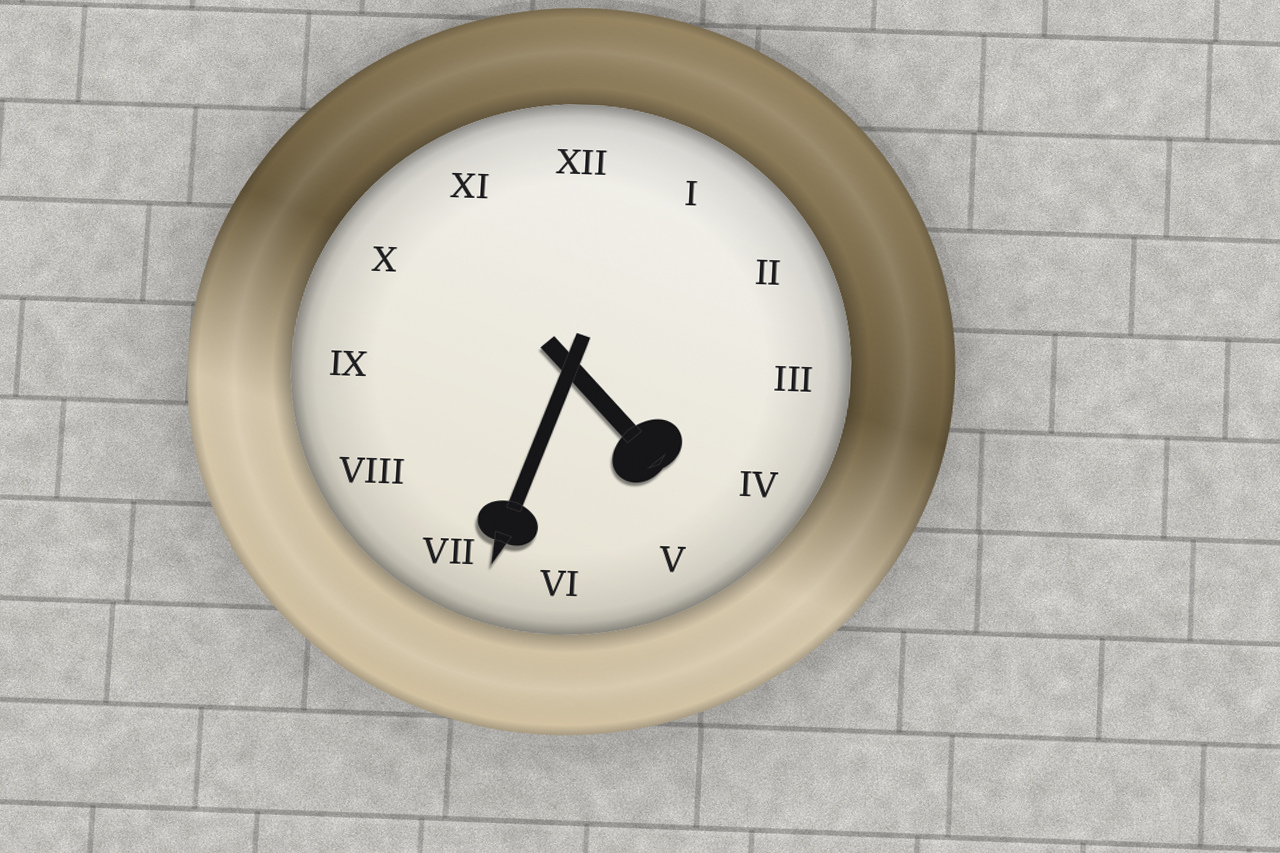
4:33
